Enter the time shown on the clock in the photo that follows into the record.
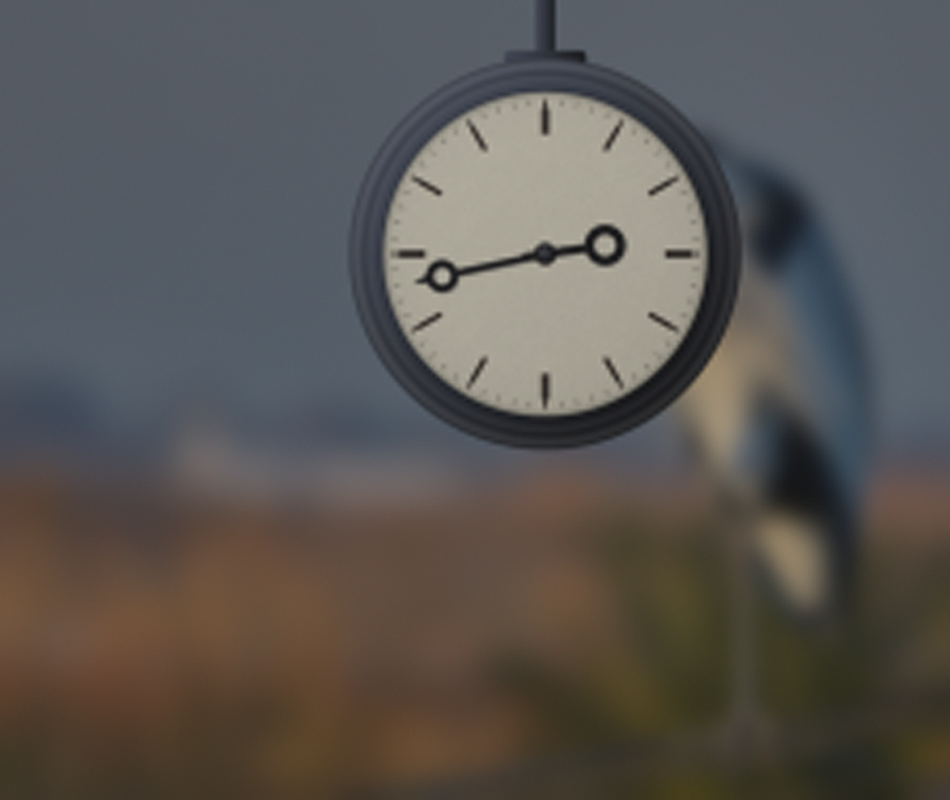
2:43
